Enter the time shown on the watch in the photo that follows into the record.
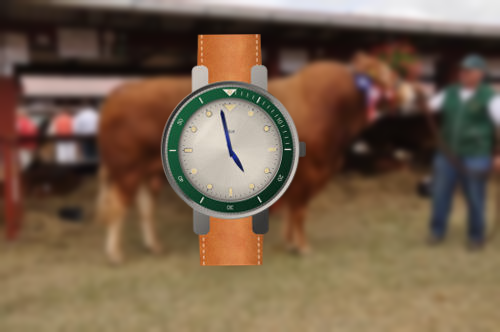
4:58
